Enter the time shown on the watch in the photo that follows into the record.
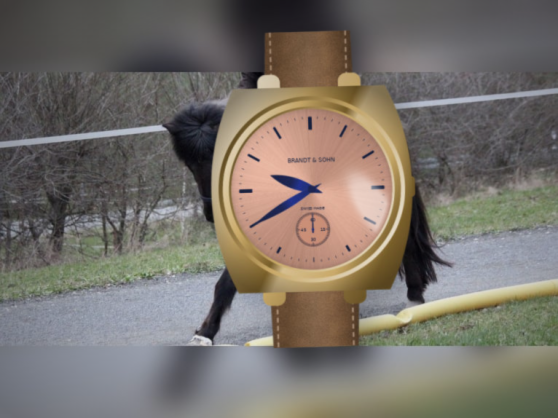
9:40
